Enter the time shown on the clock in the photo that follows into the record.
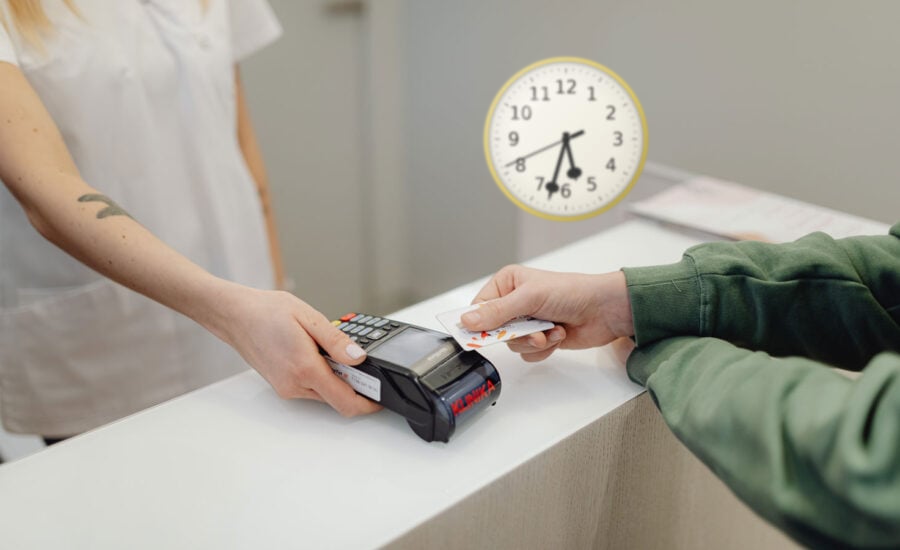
5:32:41
